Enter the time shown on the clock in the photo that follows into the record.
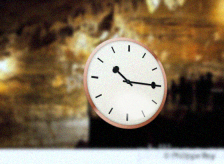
10:15
